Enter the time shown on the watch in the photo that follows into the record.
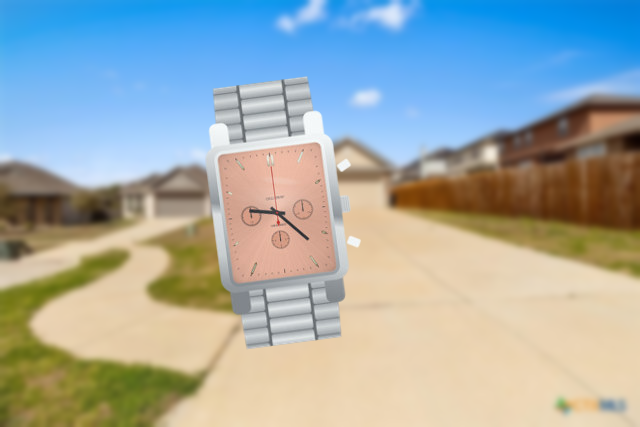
9:23
